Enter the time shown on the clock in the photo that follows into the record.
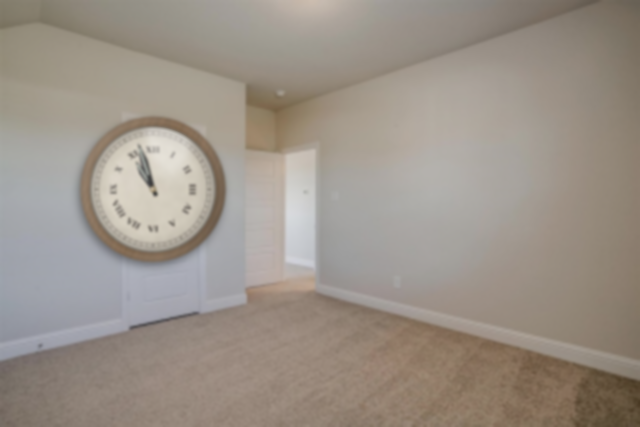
10:57
